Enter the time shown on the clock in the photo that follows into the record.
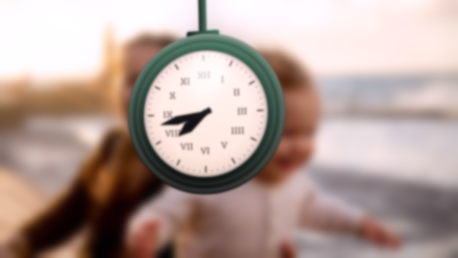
7:43
